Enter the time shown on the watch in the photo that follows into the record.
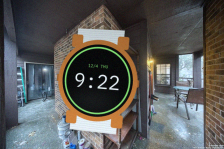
9:22
